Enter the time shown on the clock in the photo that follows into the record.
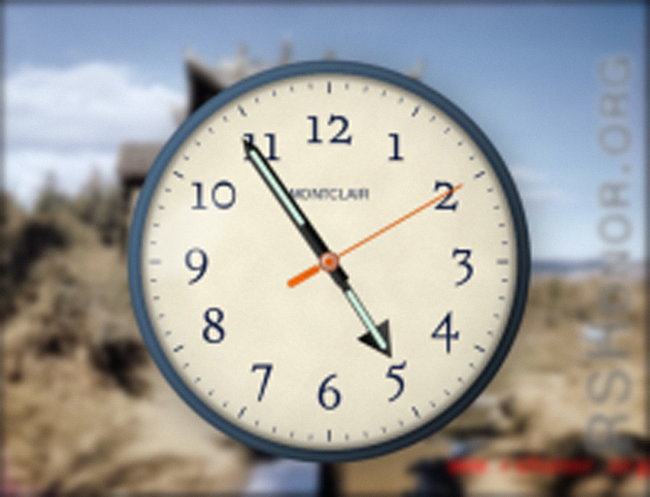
4:54:10
